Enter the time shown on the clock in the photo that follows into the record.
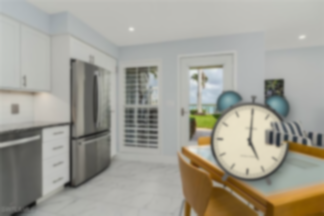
5:00
